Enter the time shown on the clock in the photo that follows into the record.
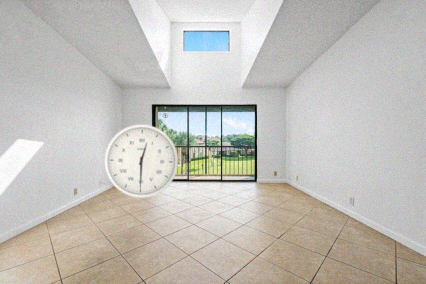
12:30
